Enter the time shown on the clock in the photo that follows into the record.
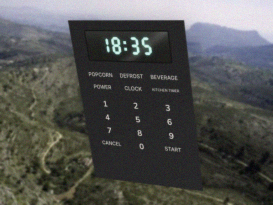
18:35
